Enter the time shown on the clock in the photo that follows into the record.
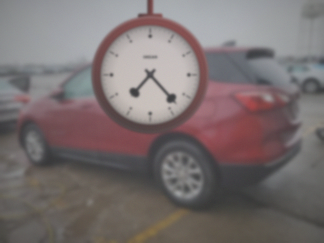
7:23
